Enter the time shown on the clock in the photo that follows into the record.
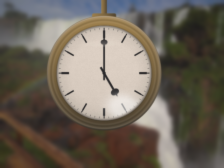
5:00
